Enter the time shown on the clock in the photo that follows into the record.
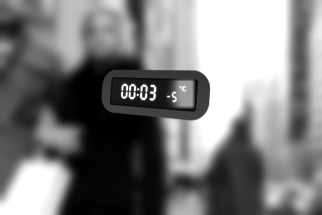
0:03
